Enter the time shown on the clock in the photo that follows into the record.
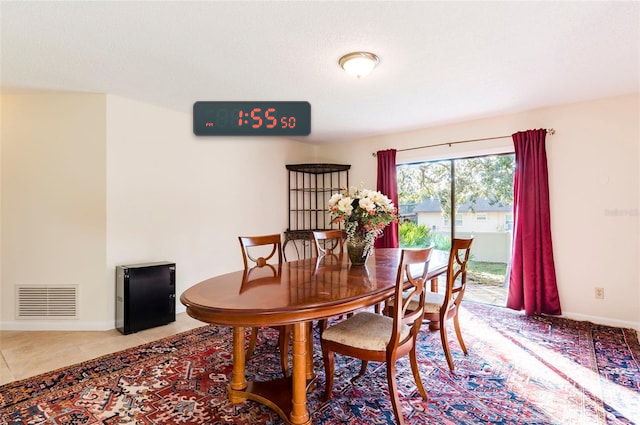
1:55:50
